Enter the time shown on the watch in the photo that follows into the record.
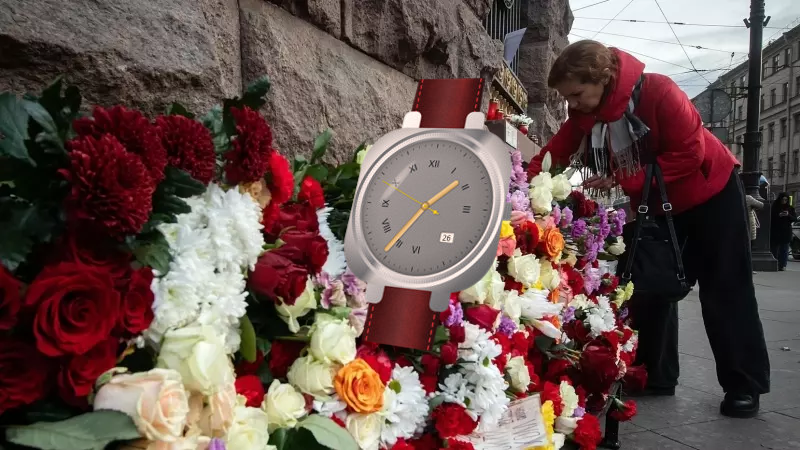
1:35:49
